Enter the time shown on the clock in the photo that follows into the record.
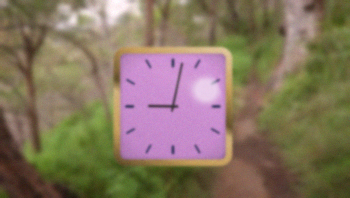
9:02
